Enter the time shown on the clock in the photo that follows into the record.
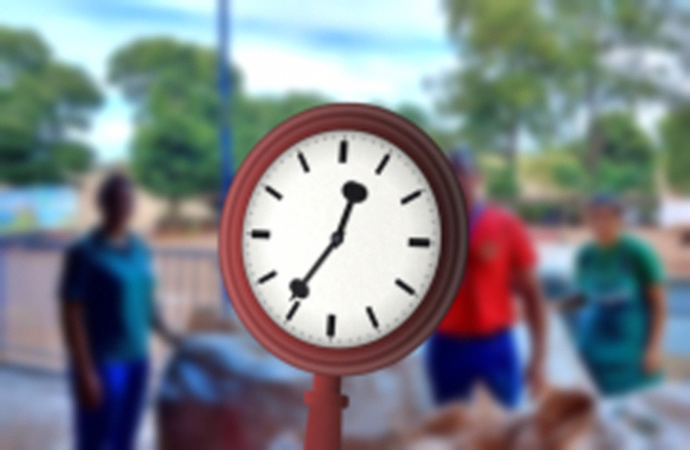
12:36
